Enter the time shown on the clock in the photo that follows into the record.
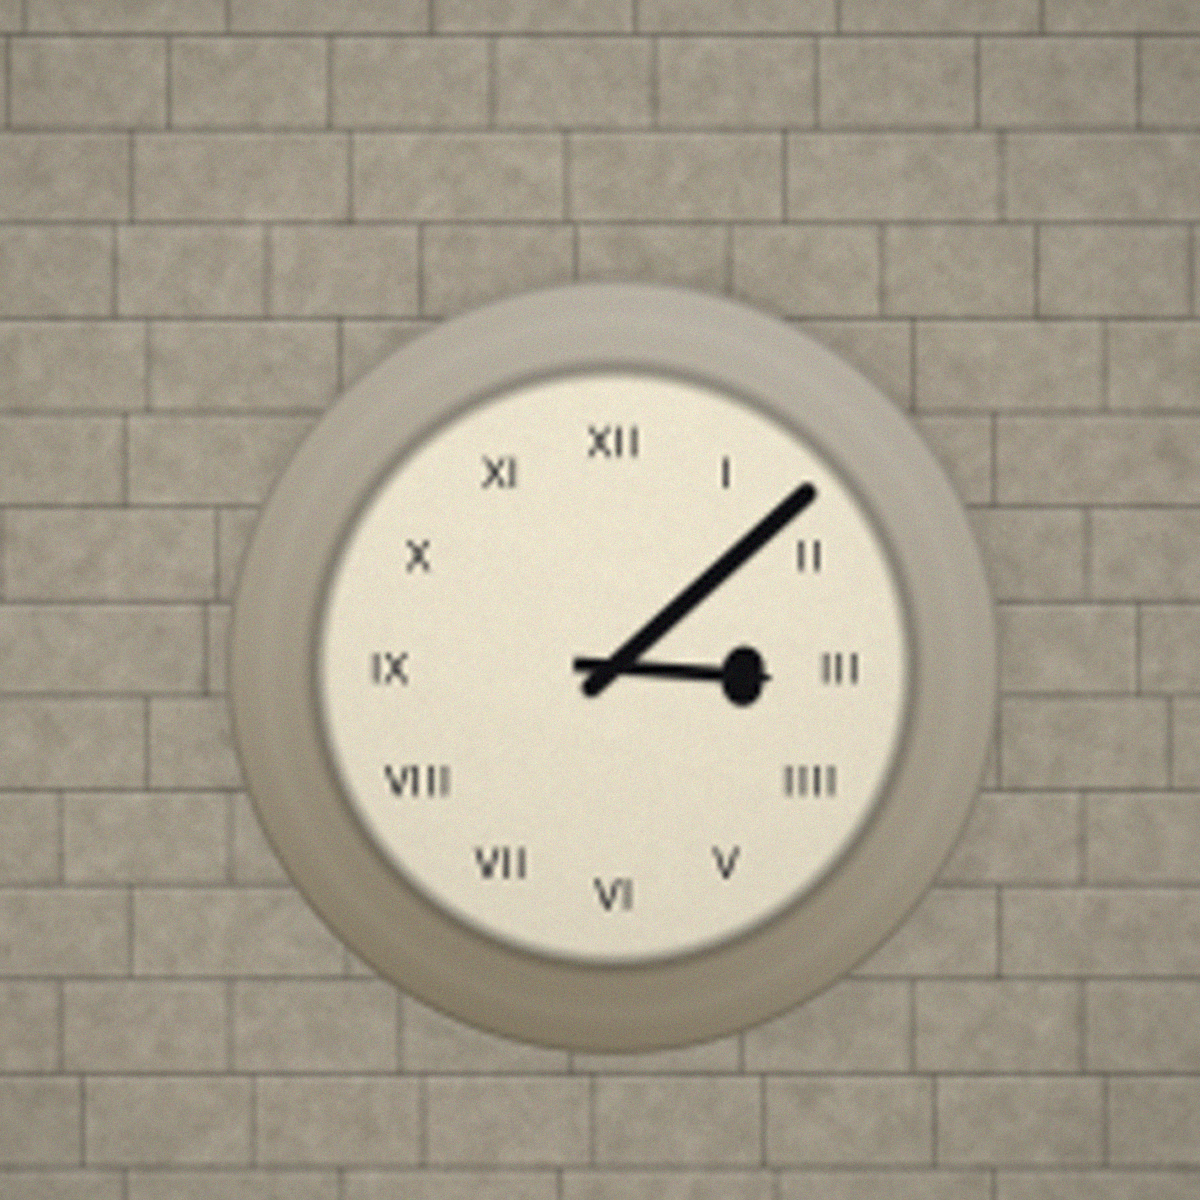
3:08
